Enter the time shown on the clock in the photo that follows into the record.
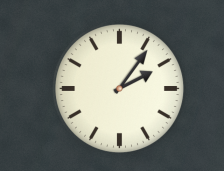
2:06
